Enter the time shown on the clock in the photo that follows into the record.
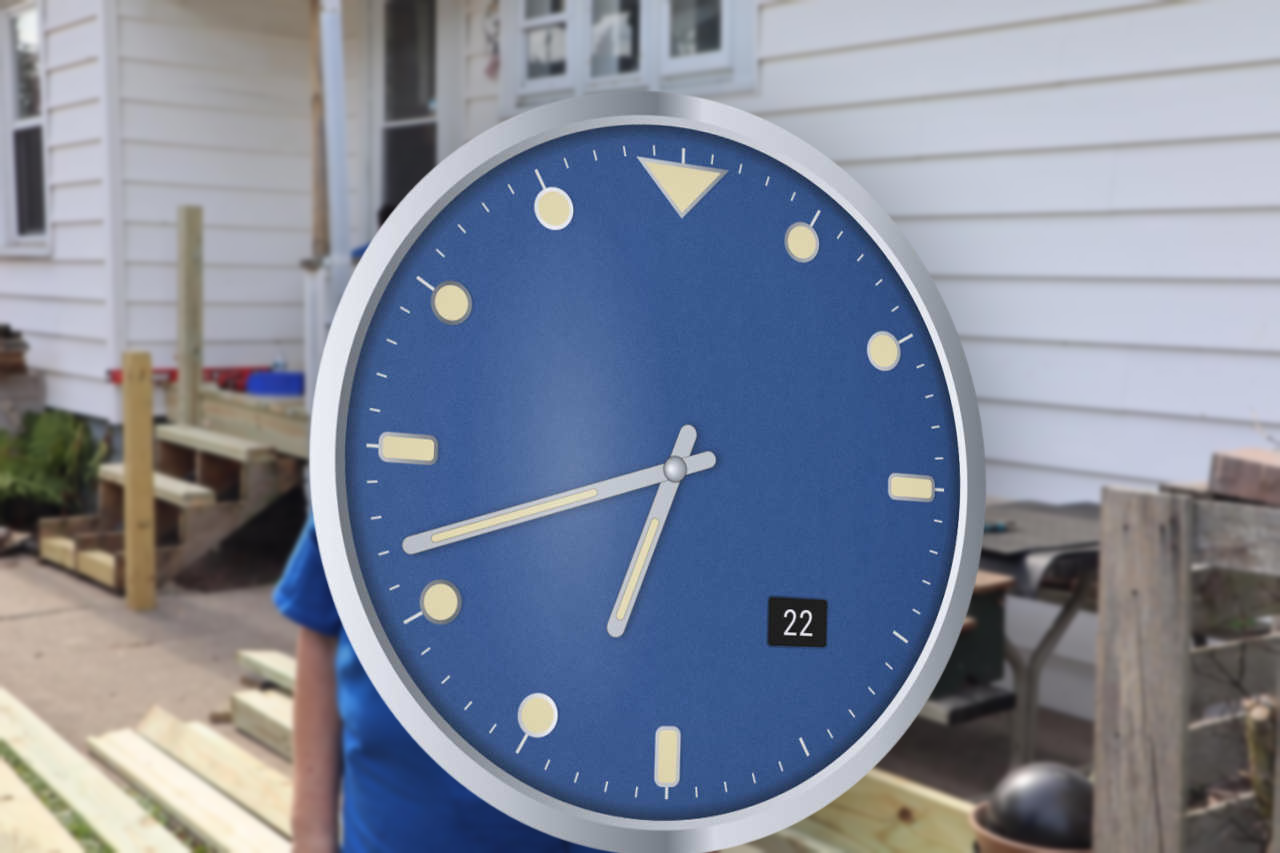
6:42
